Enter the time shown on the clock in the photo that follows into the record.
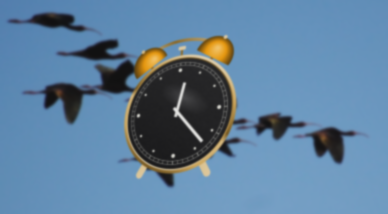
12:23
